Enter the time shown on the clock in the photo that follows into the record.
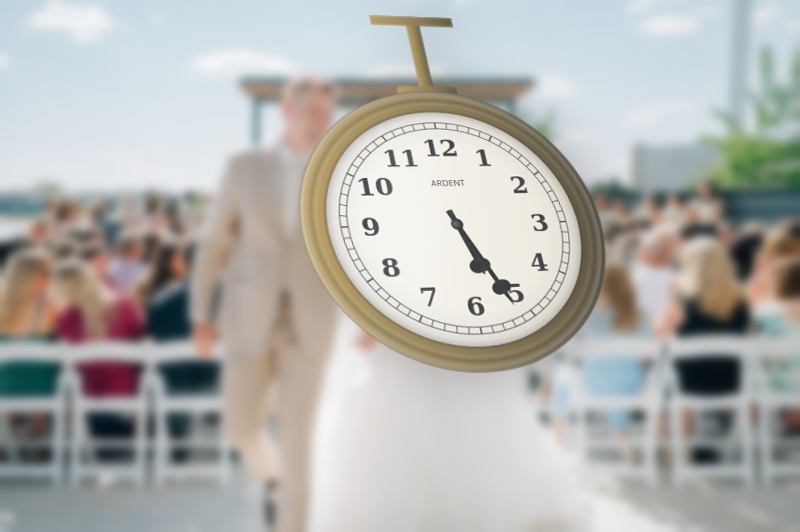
5:26
